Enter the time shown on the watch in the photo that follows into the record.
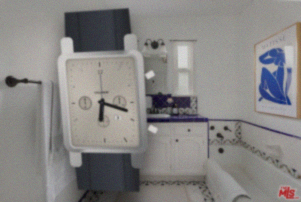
6:18
